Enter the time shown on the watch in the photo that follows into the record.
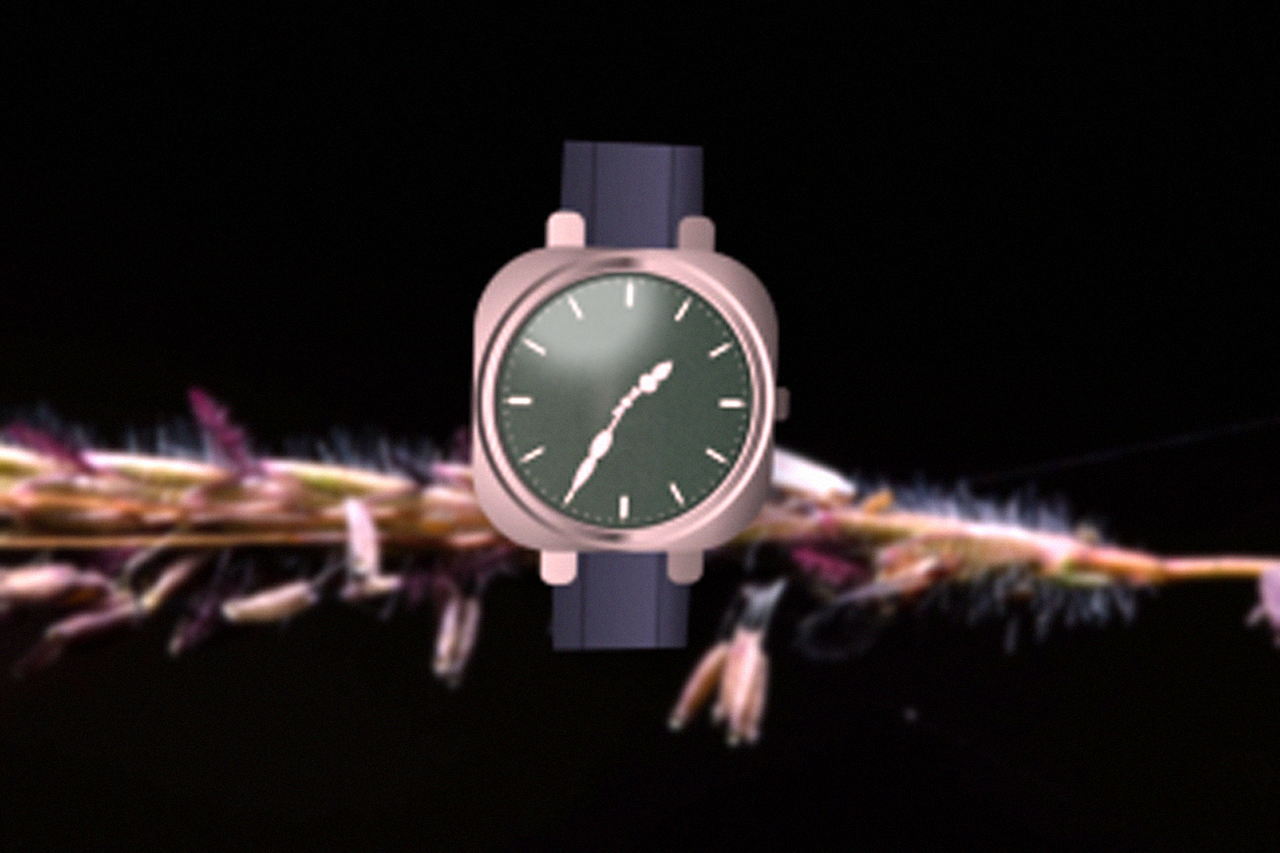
1:35
